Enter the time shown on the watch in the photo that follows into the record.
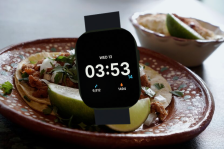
3:53
